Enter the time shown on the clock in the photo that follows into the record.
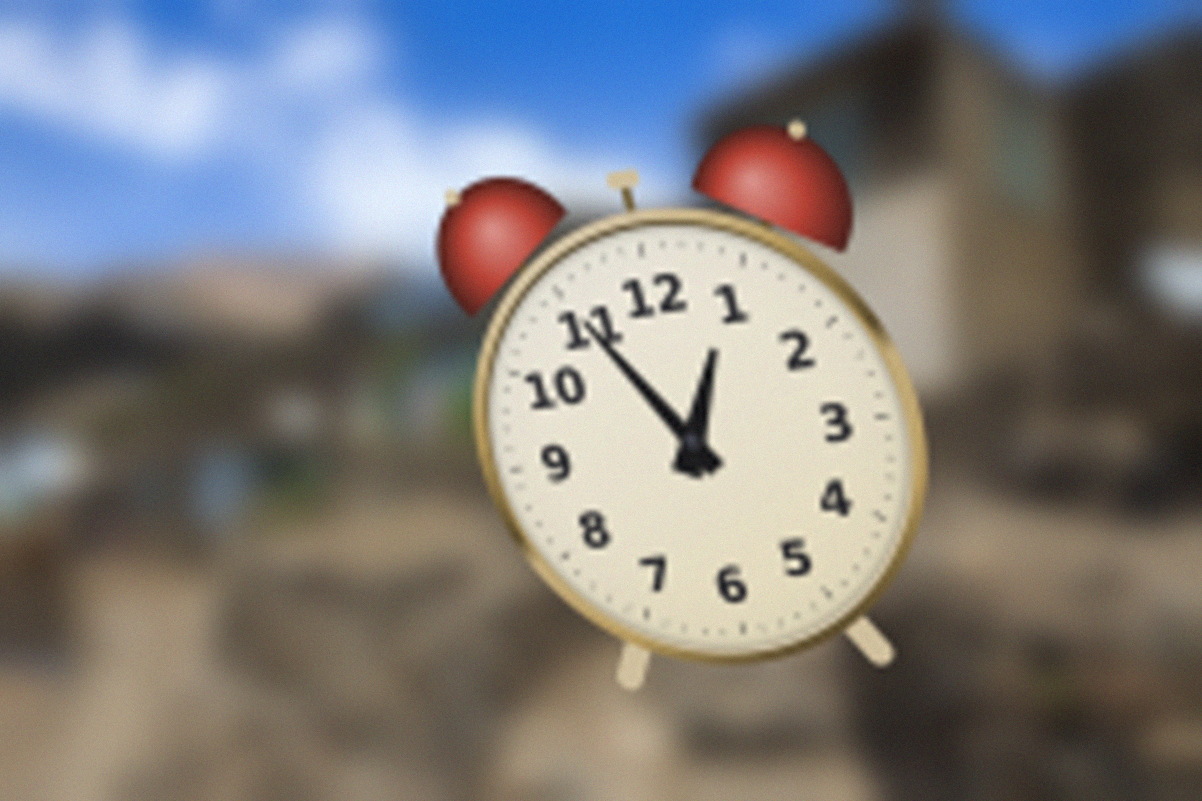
12:55
